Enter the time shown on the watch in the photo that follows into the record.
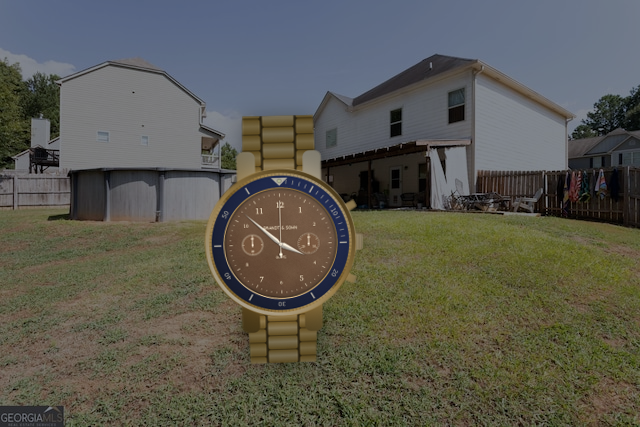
3:52
